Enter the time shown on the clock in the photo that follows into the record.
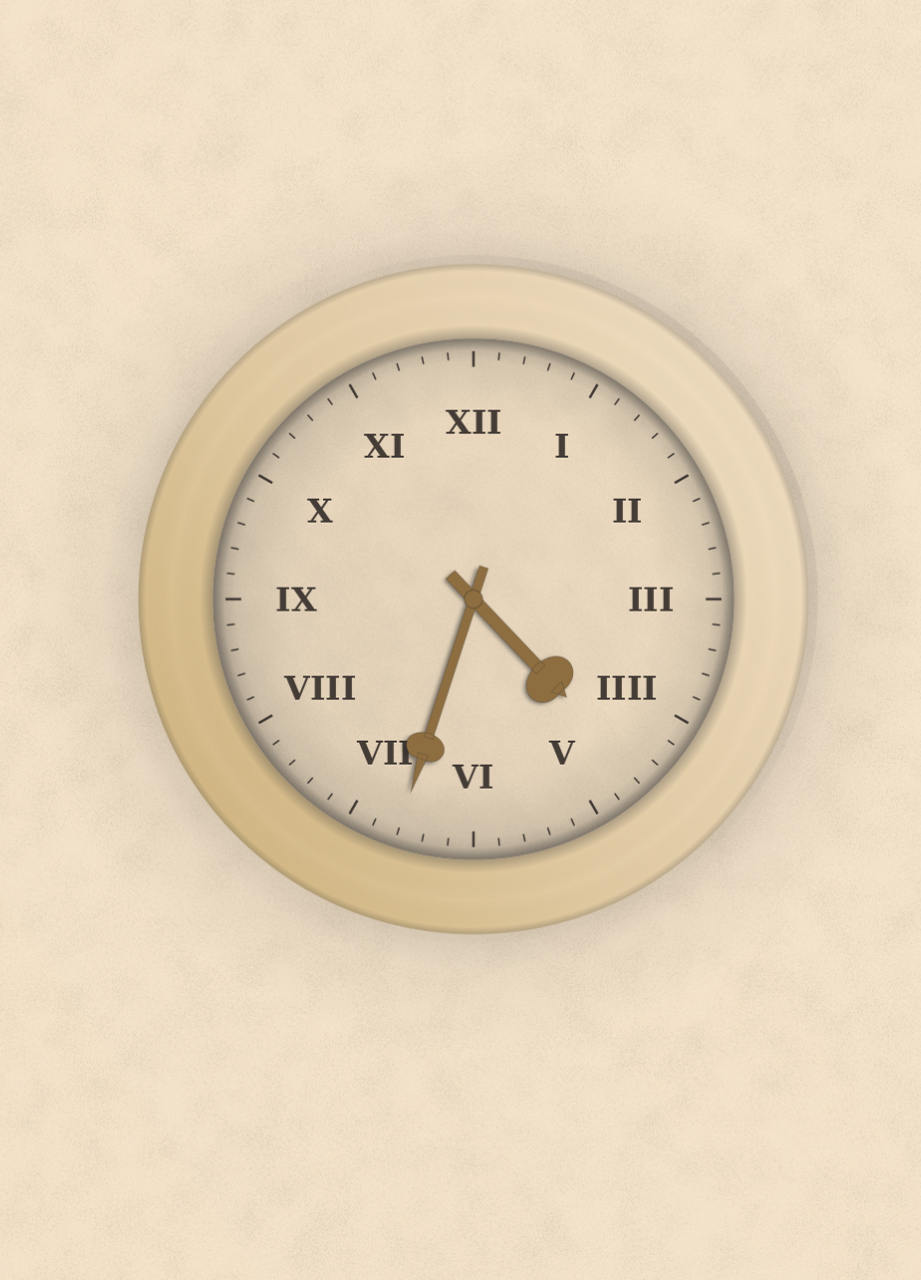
4:33
